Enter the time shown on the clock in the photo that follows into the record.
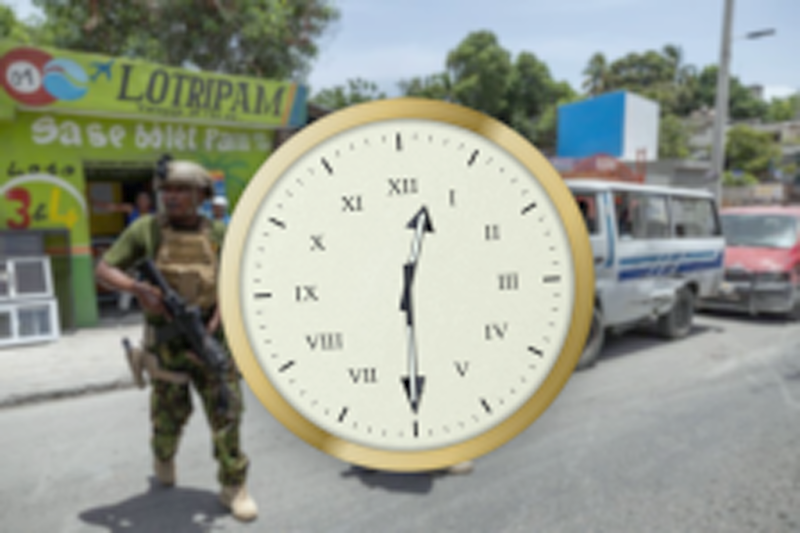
12:30
